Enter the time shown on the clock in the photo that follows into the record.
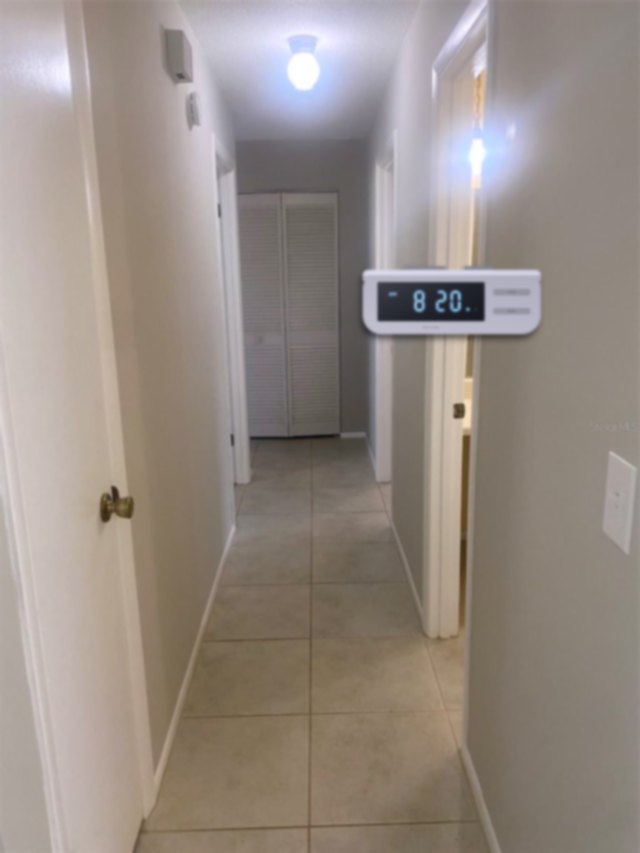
8:20
